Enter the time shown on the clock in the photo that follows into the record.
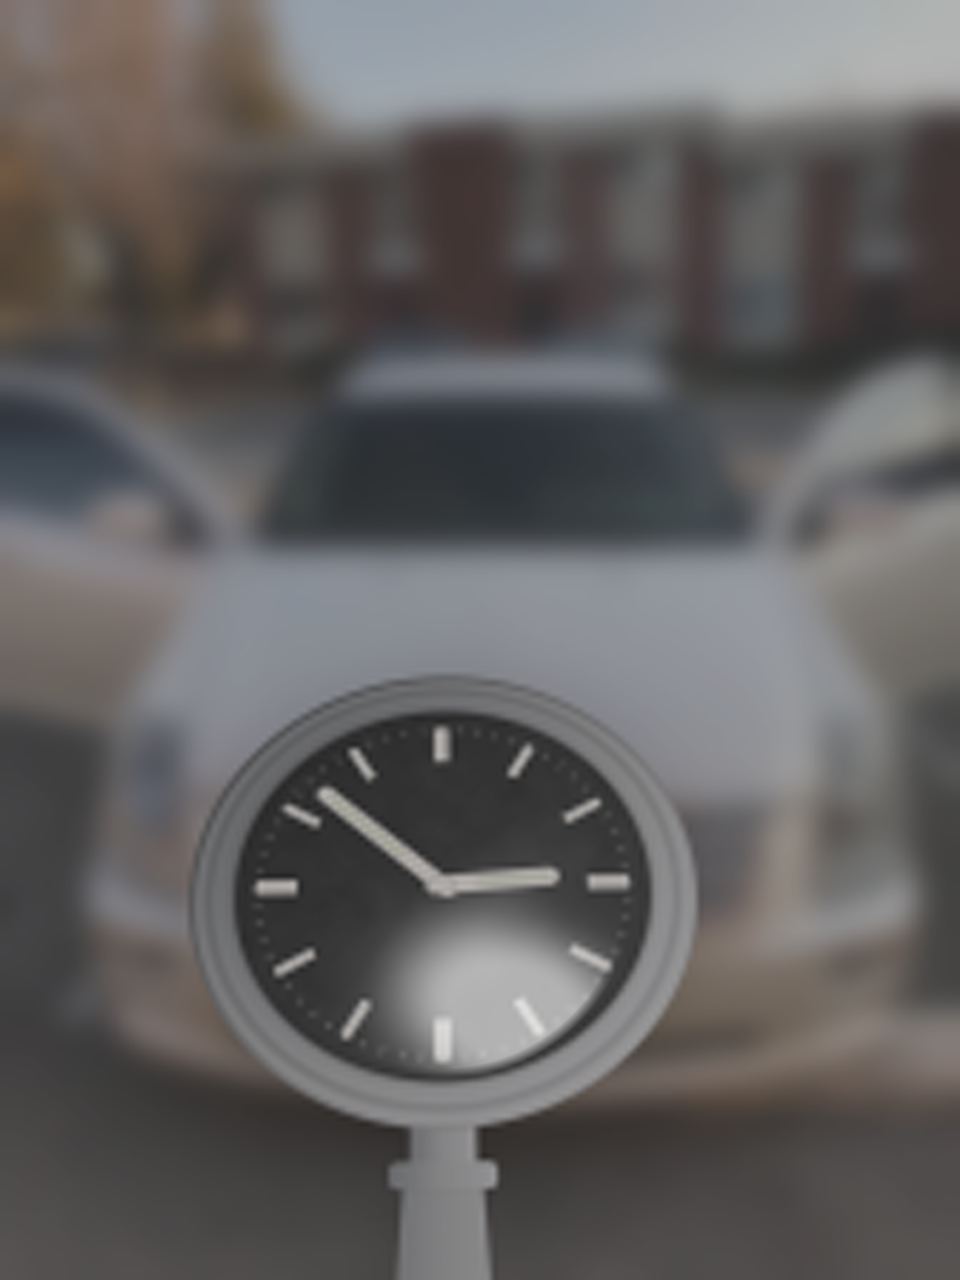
2:52
